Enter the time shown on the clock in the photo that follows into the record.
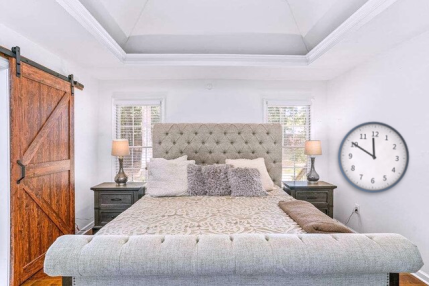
11:50
